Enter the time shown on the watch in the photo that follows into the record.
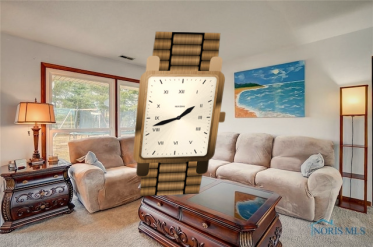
1:42
